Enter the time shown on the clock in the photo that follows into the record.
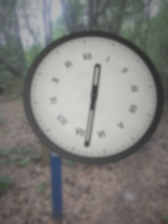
12:33
